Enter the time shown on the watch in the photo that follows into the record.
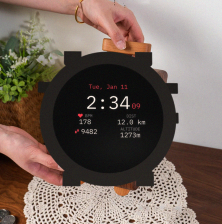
2:34:09
